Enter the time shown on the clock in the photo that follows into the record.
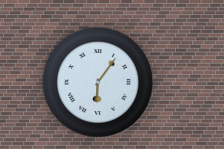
6:06
